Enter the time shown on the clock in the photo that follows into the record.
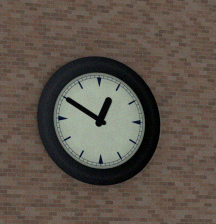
12:50
